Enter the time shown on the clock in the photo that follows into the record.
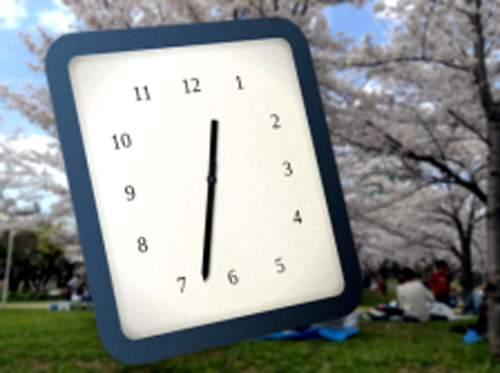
12:33
